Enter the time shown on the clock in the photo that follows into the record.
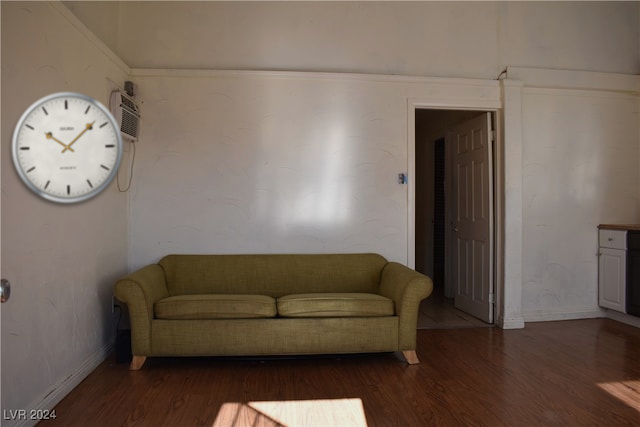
10:08
